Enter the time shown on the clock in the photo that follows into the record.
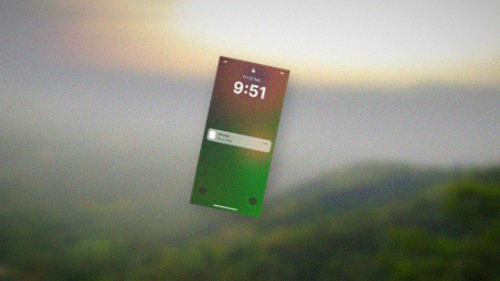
9:51
